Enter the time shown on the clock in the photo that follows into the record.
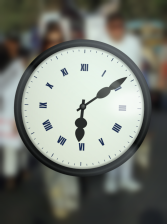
6:09
